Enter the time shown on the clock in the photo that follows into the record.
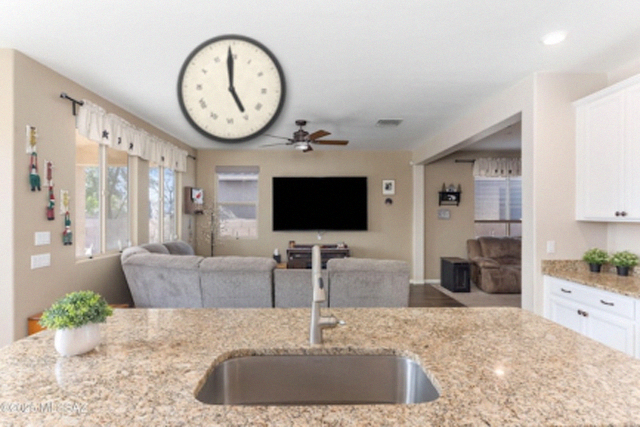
4:59
